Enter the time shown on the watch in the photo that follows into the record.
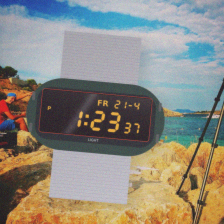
1:23:37
